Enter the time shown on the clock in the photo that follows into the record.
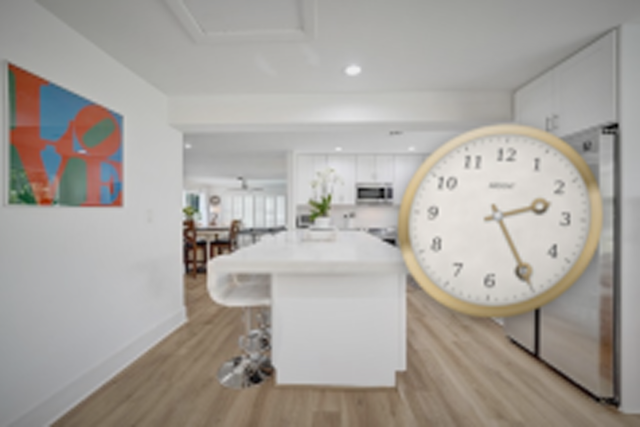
2:25
